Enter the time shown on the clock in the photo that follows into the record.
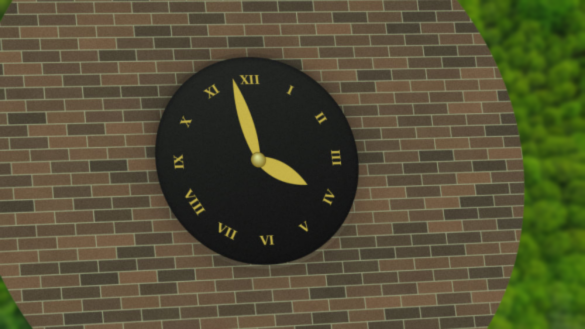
3:58
